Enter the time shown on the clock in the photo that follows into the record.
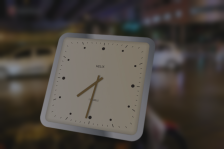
7:31
